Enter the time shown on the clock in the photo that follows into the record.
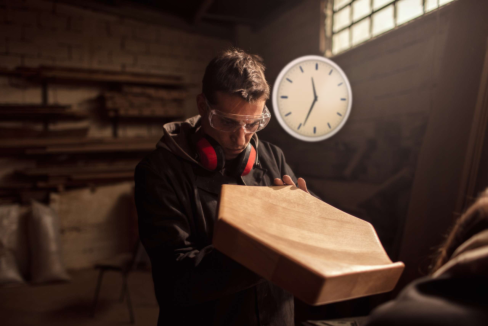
11:34
